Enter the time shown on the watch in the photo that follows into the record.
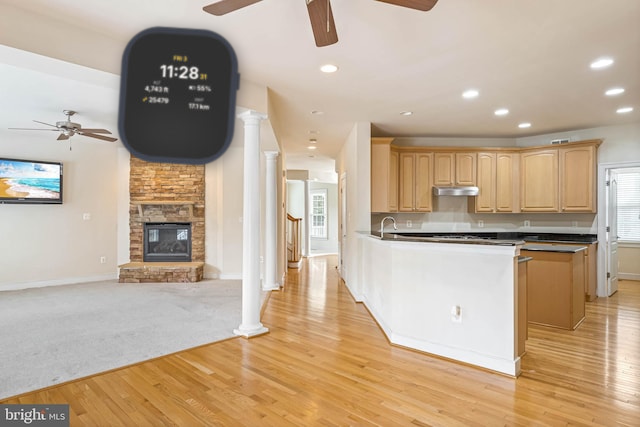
11:28
